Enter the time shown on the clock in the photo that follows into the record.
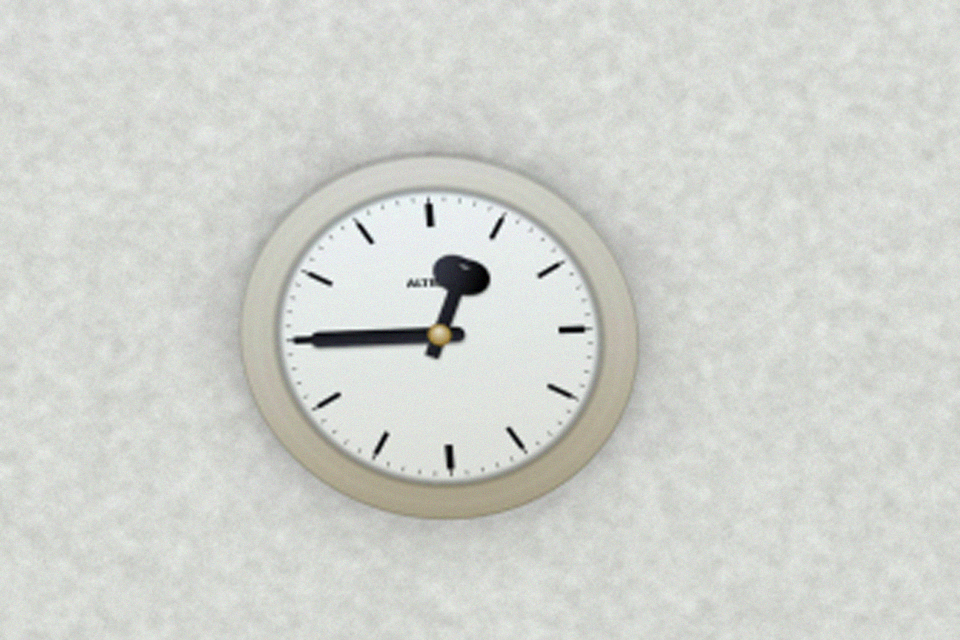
12:45
